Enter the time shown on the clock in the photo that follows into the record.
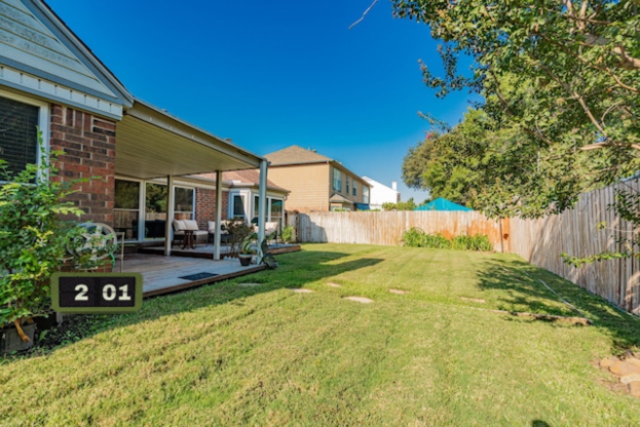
2:01
